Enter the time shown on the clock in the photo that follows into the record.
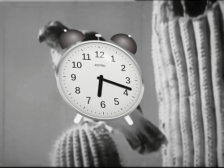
6:18
